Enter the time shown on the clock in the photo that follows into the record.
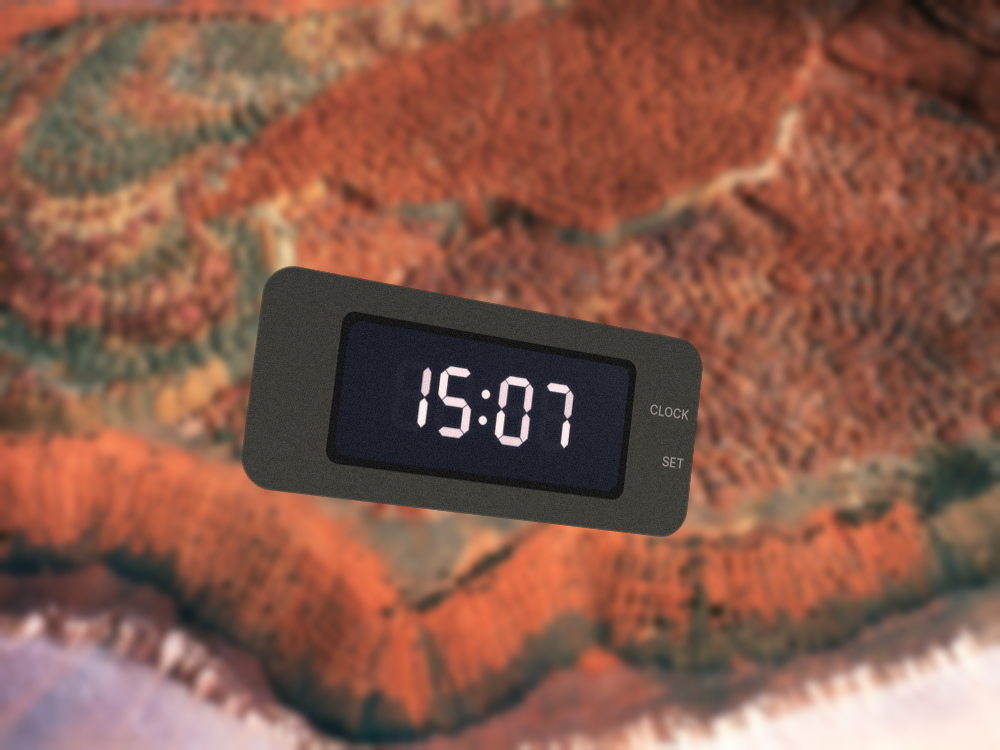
15:07
